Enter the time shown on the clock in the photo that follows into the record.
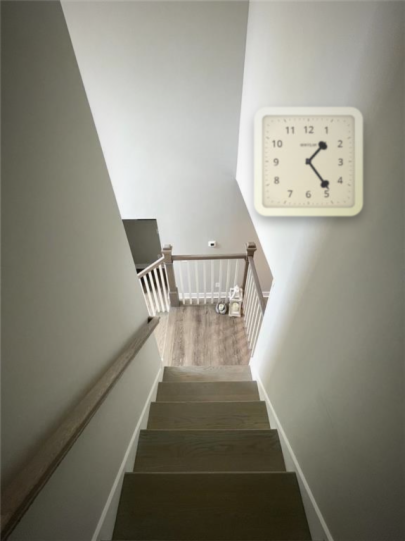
1:24
